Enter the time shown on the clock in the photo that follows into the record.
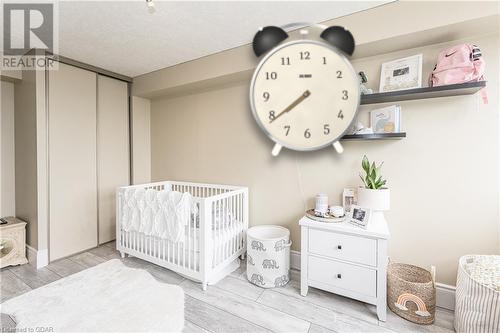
7:39
